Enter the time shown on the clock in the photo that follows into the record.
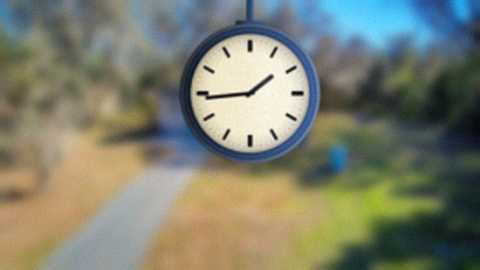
1:44
